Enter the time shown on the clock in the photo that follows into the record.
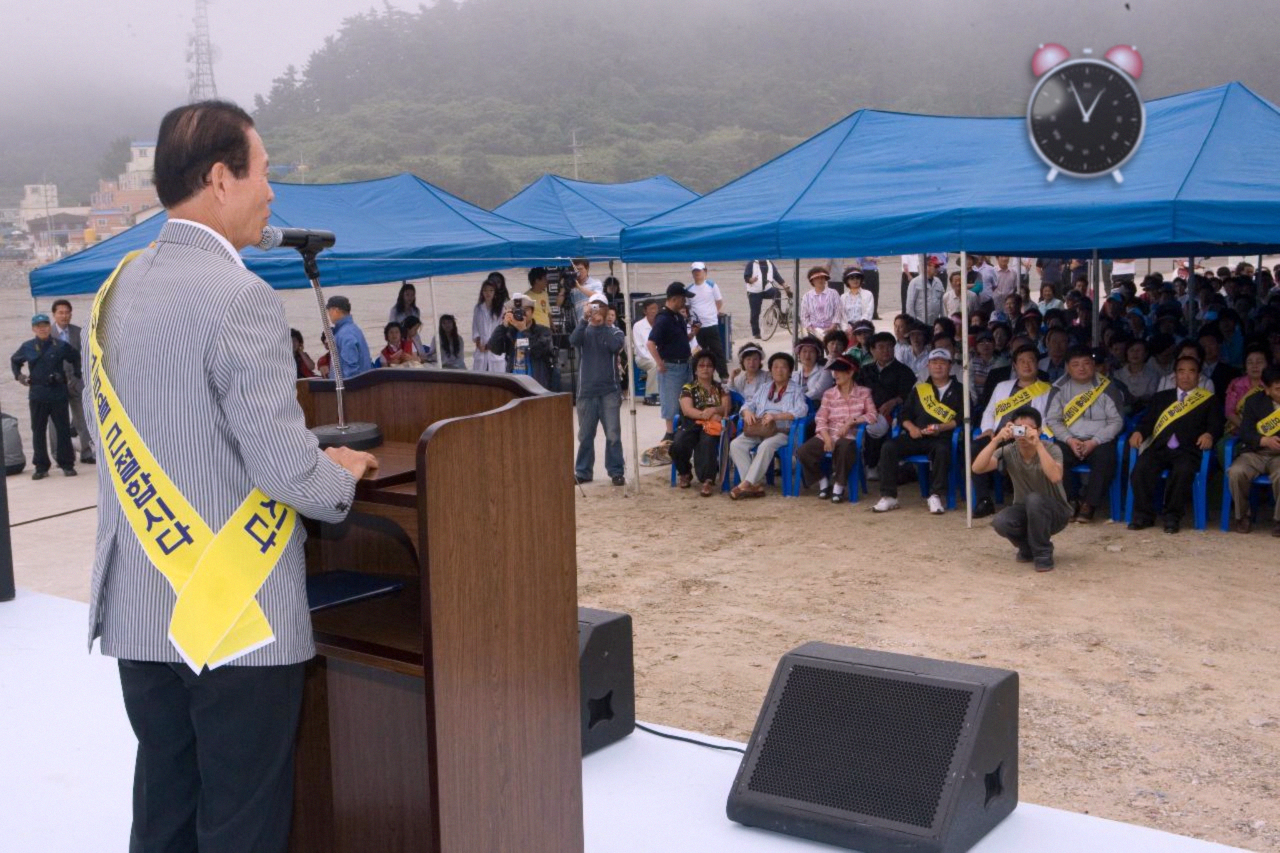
12:56
